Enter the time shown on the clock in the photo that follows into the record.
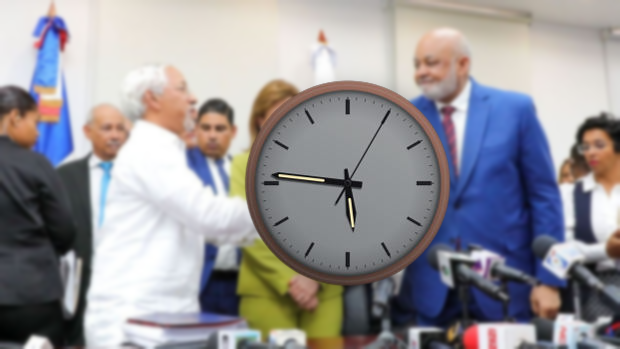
5:46:05
